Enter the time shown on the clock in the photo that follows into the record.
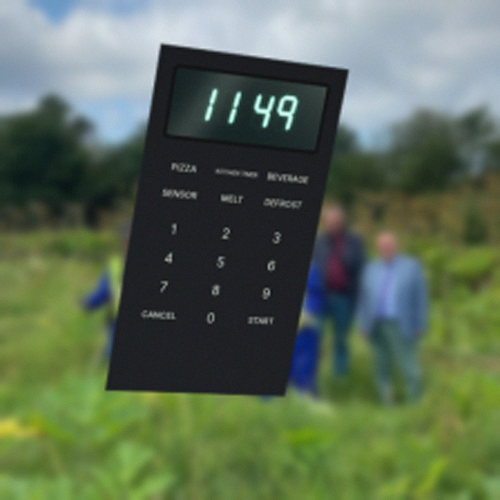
11:49
